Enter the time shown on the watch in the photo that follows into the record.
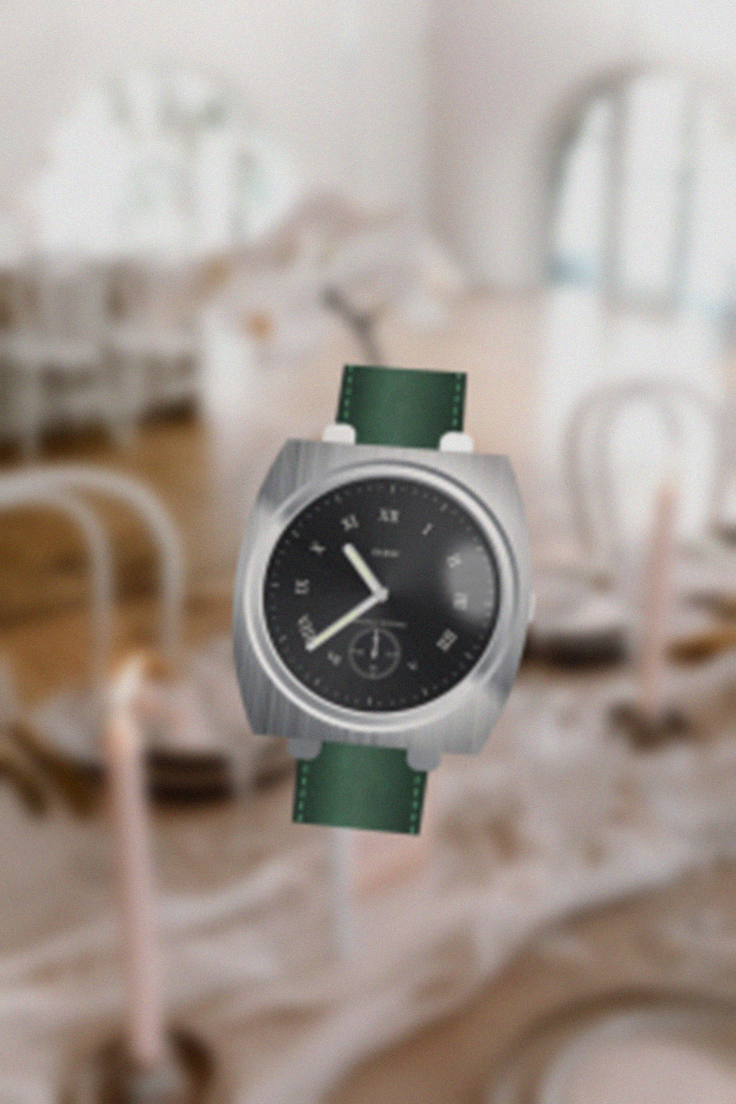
10:38
